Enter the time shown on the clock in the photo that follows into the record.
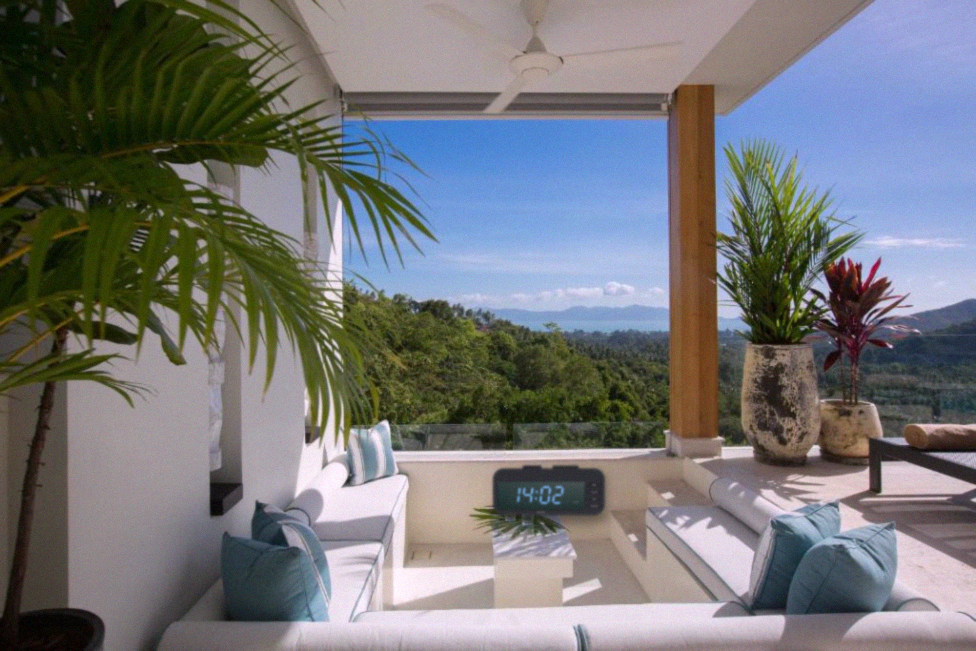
14:02
